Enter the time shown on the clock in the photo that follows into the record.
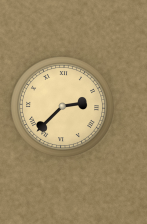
2:37
